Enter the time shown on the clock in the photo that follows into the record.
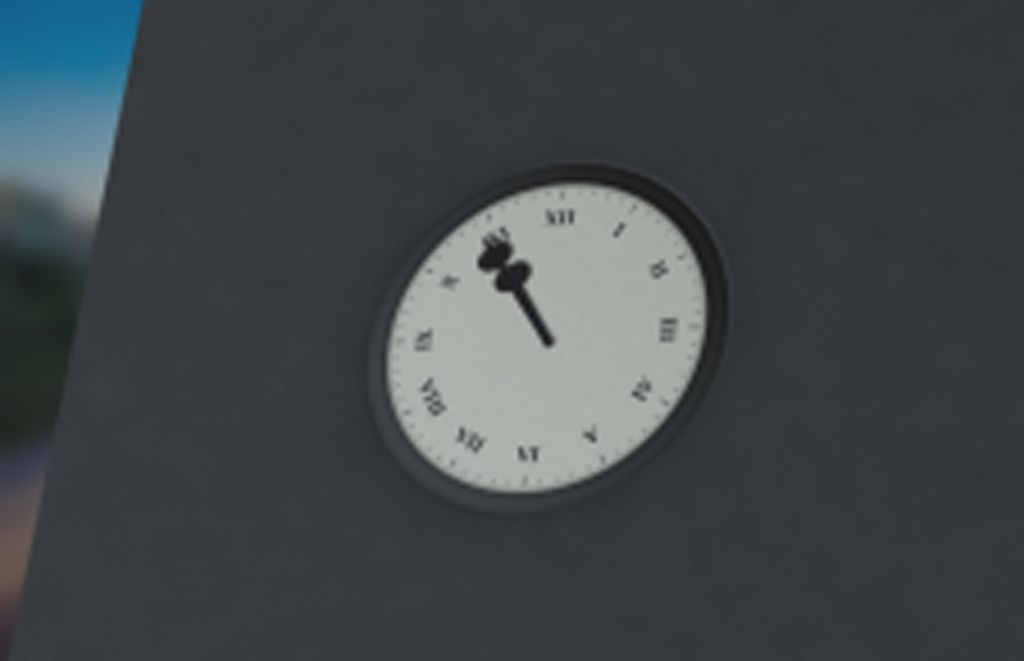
10:54
